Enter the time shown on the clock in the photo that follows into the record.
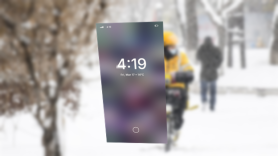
4:19
